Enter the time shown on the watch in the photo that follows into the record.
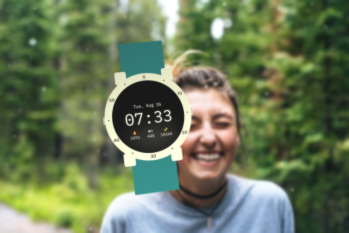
7:33
